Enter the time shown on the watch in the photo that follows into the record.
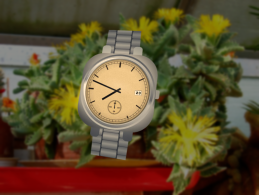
7:48
